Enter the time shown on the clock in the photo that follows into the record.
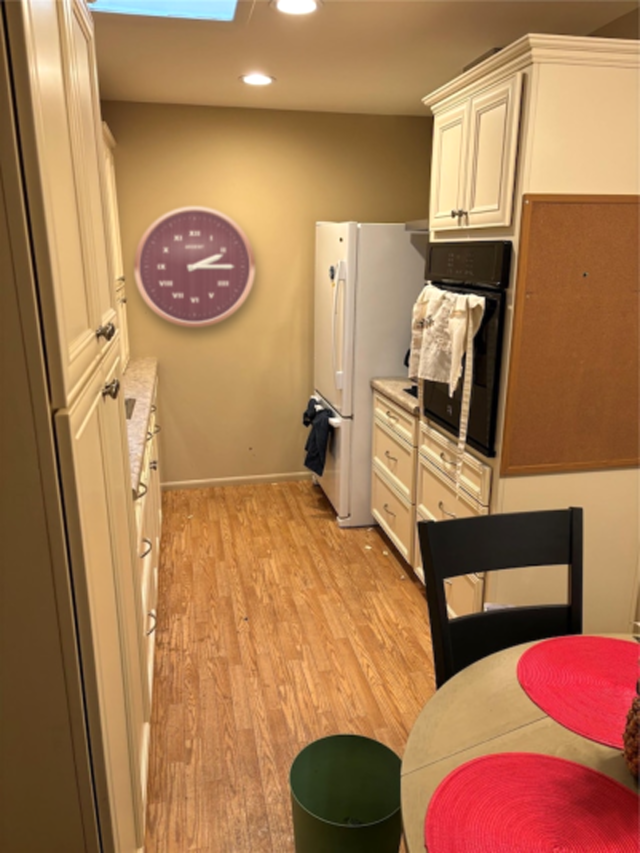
2:15
